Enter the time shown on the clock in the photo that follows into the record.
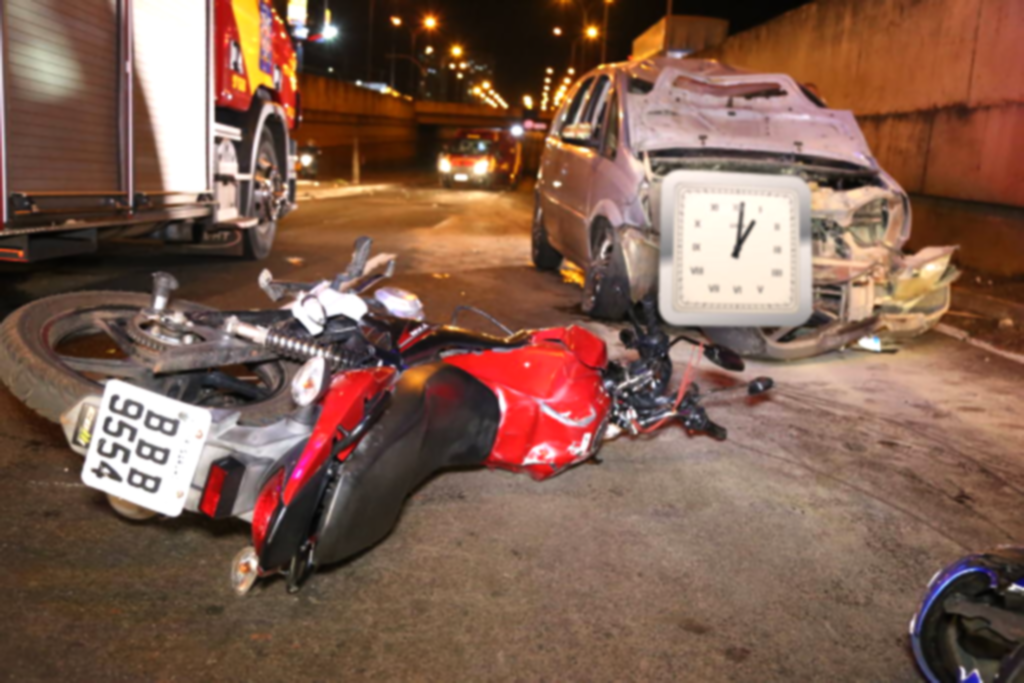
1:01
